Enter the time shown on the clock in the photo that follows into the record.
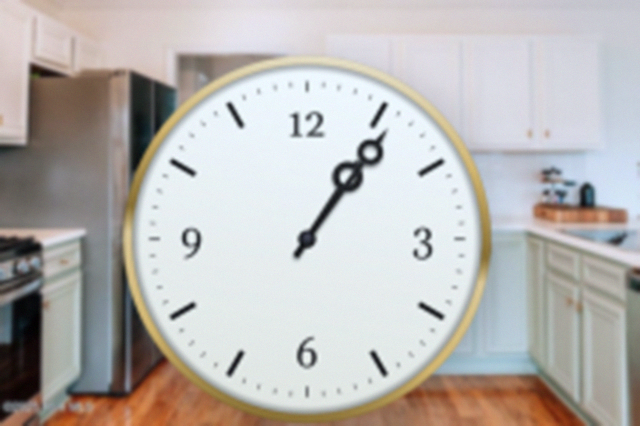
1:06
